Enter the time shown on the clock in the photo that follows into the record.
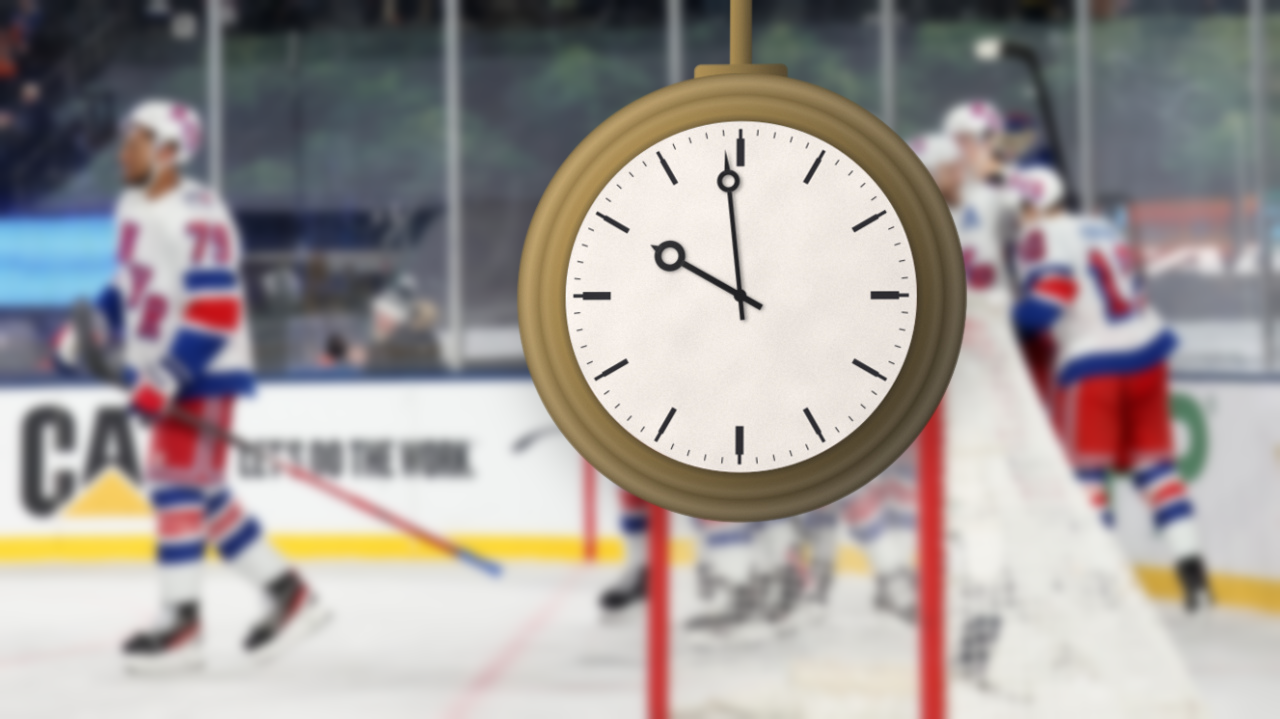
9:59
